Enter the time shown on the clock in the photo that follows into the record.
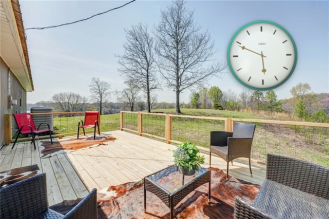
5:49
